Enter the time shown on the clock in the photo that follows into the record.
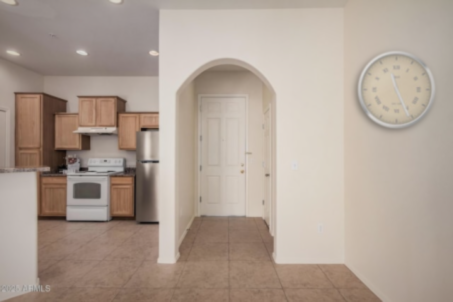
11:26
